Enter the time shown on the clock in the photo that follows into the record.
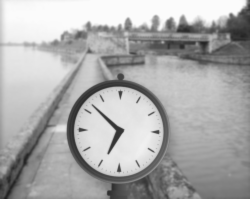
6:52
